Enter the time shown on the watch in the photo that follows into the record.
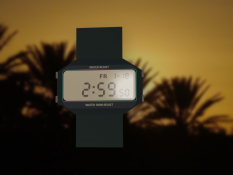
2:59:50
